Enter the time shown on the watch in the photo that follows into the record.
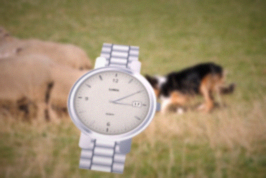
3:10
